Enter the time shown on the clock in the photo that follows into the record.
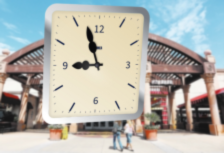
8:57
